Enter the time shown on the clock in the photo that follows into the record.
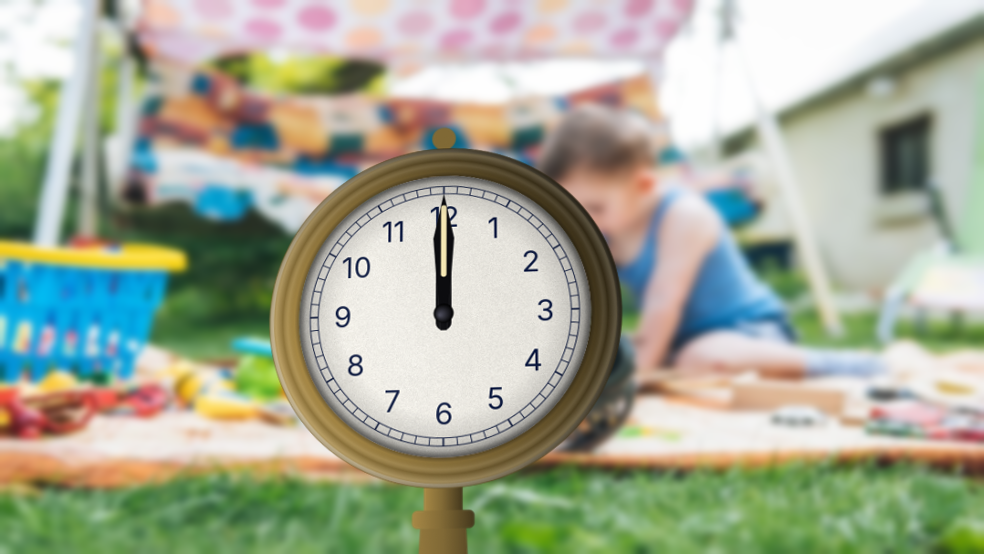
12:00
